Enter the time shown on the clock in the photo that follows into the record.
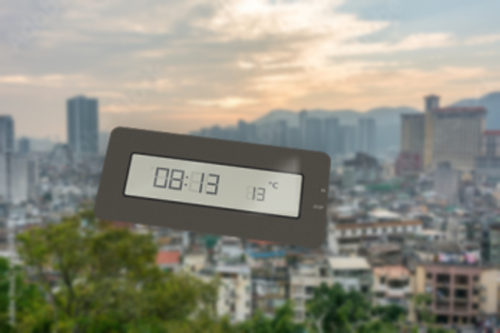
8:13
